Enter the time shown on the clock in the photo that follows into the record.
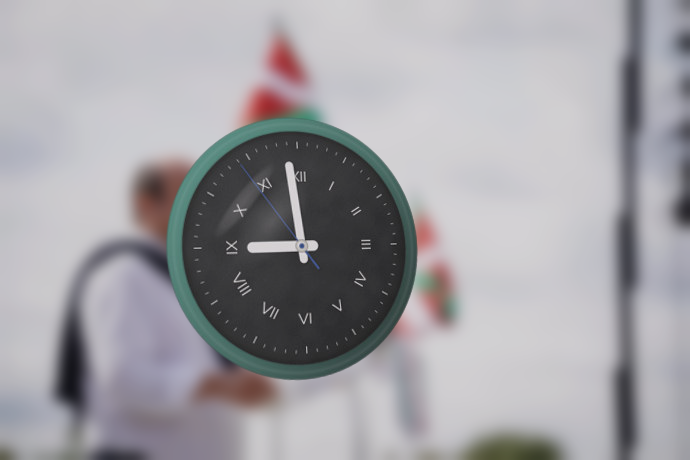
8:58:54
